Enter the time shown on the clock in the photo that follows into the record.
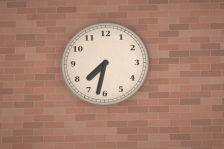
7:32
